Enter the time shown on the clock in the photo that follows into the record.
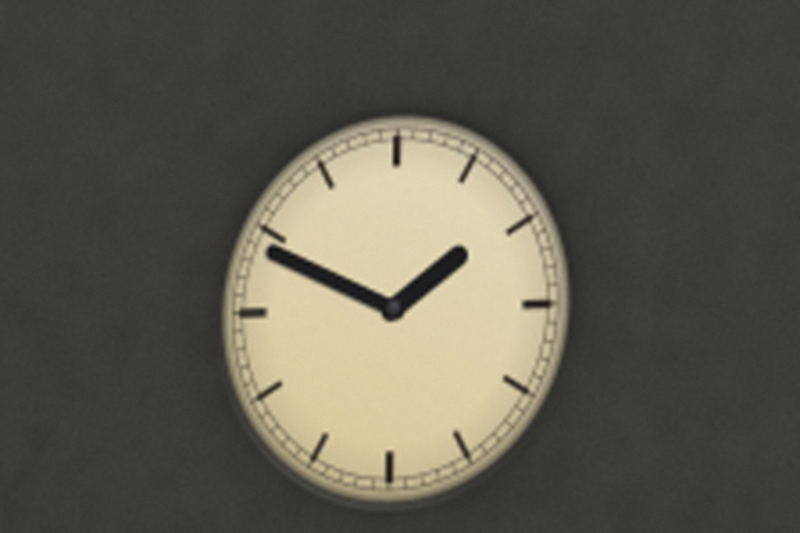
1:49
